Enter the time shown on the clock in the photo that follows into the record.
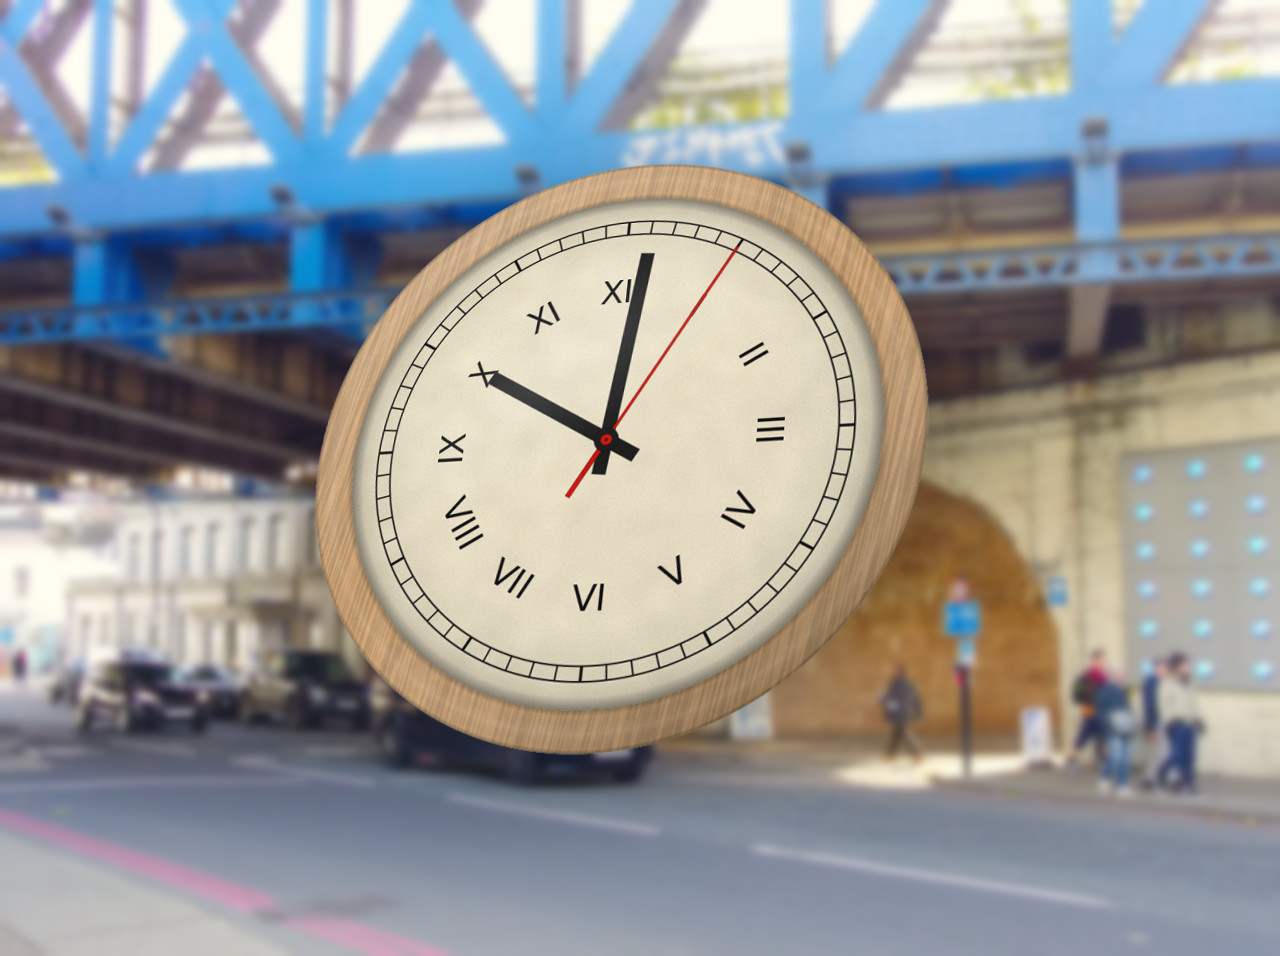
10:01:05
